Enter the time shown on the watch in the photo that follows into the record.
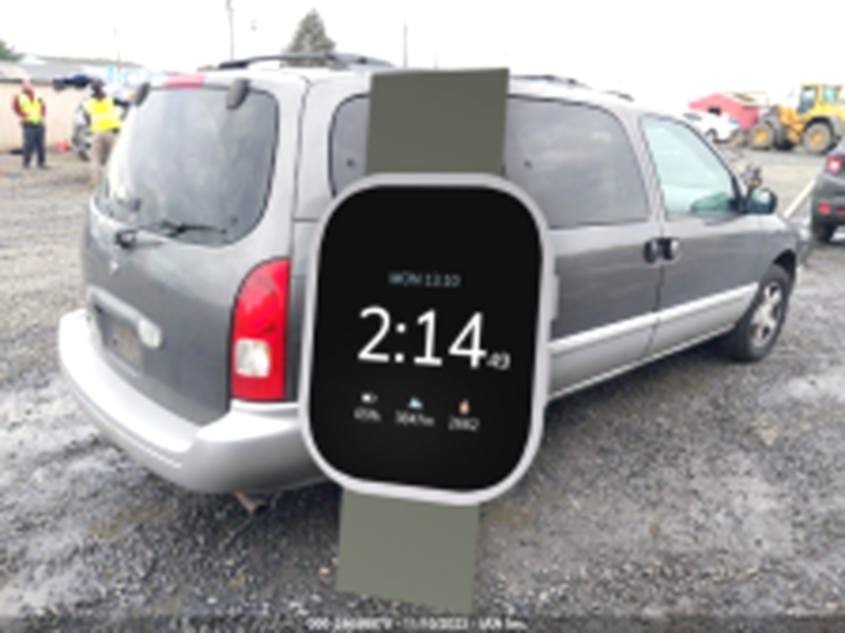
2:14
